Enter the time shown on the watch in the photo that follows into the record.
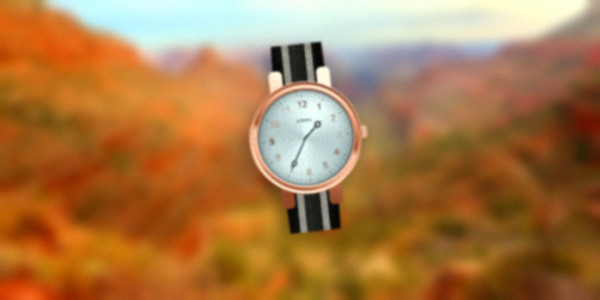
1:35
